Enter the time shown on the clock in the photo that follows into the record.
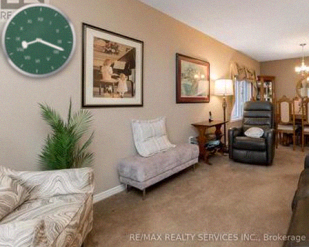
8:18
